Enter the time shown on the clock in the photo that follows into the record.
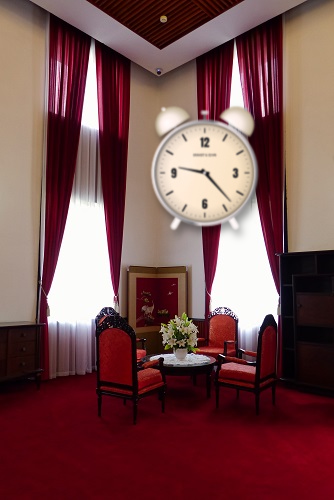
9:23
